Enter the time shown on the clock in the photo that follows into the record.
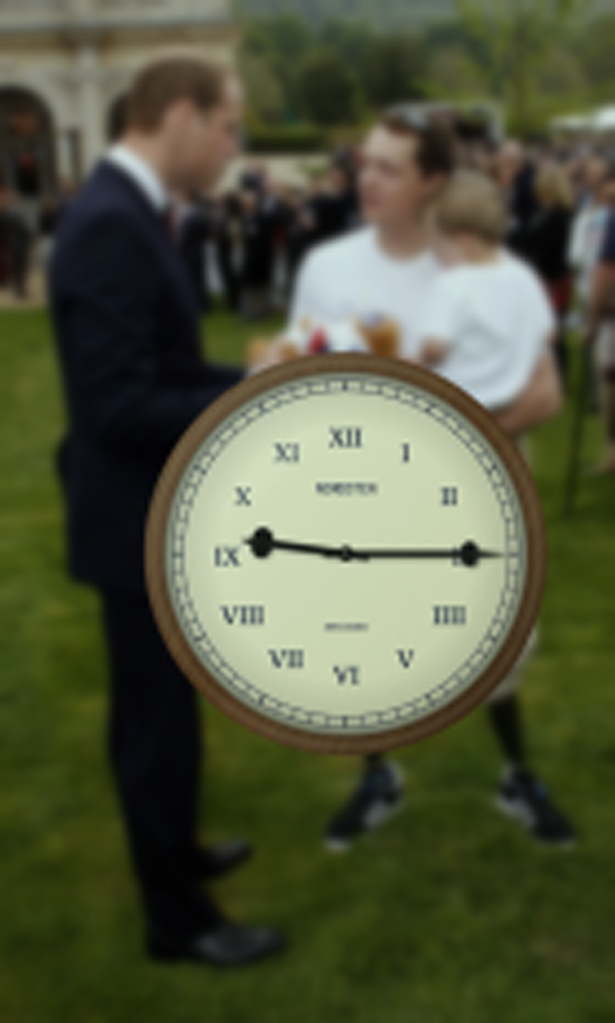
9:15
